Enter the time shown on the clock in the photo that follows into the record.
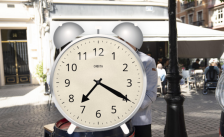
7:20
